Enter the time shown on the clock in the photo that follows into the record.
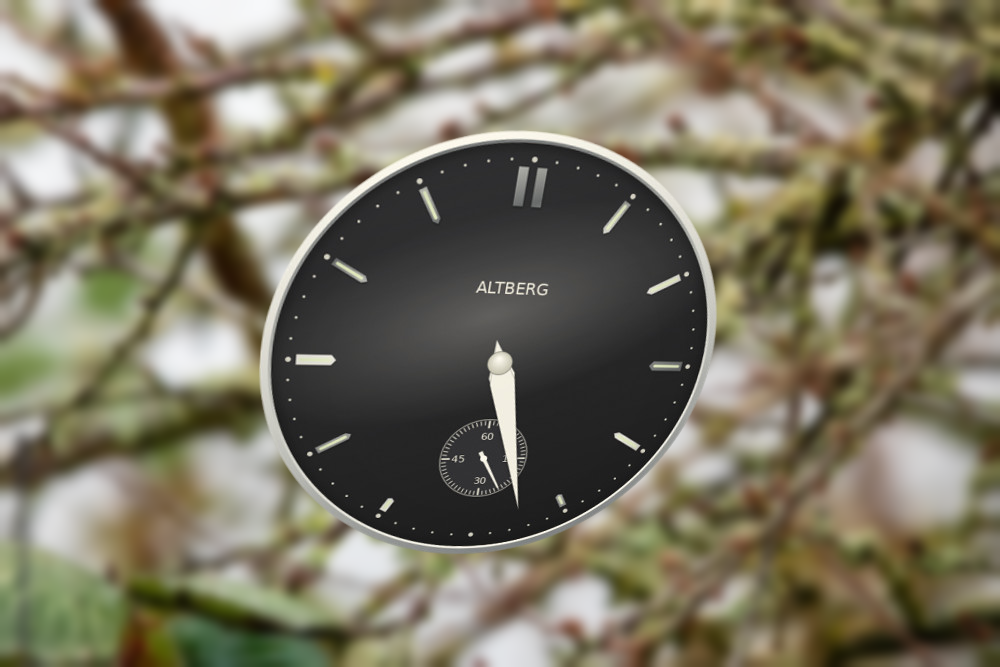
5:27:25
